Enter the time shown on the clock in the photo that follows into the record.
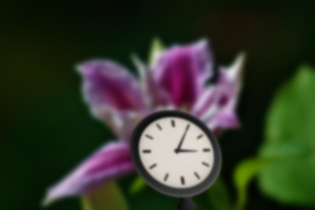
3:05
